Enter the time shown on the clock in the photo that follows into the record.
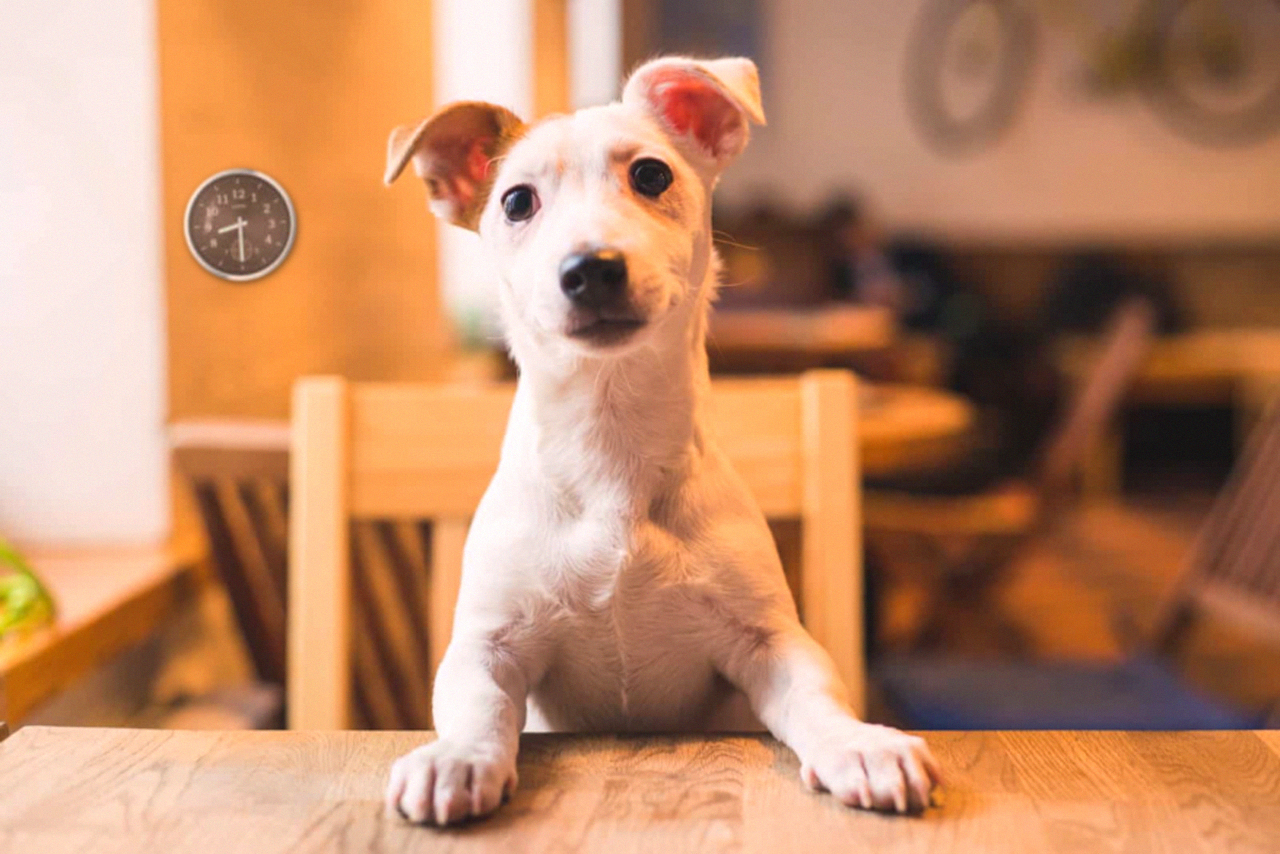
8:30
